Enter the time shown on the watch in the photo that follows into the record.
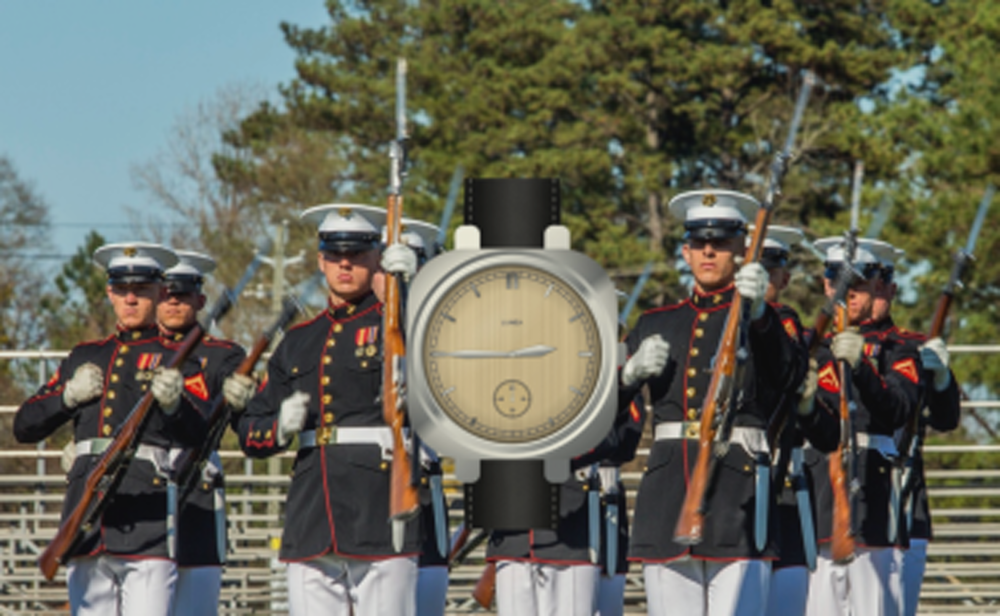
2:45
